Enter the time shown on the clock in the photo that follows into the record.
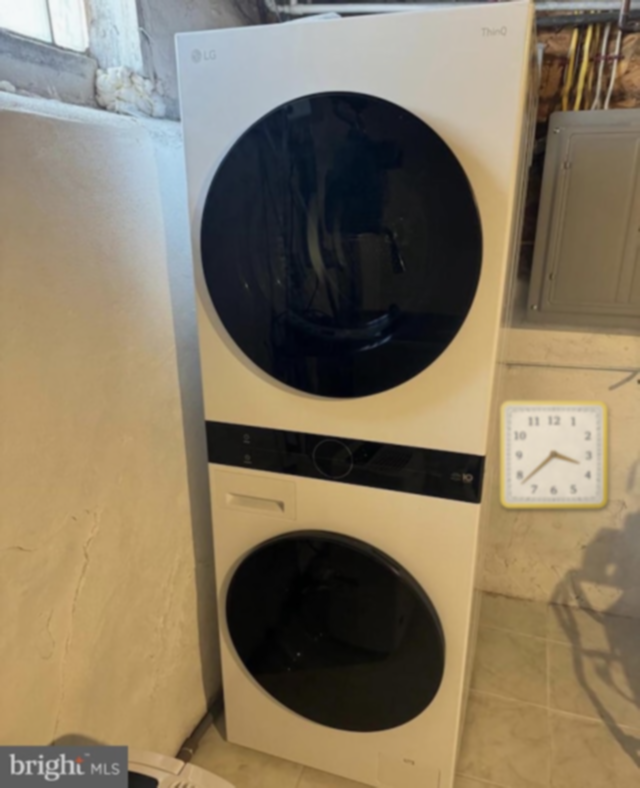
3:38
